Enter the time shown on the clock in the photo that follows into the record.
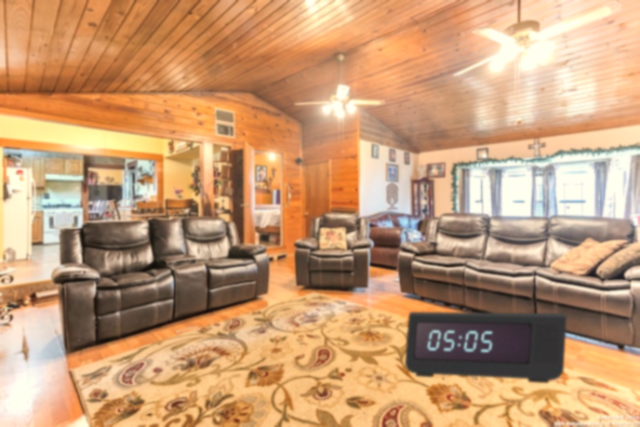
5:05
